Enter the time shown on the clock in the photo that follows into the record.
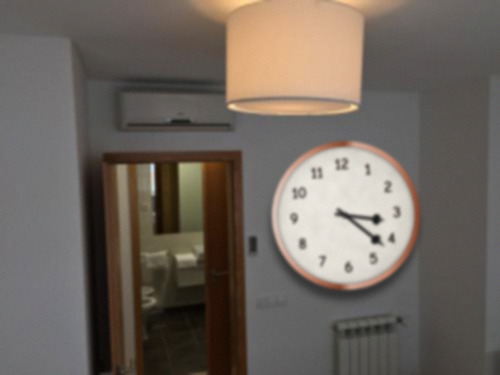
3:22
